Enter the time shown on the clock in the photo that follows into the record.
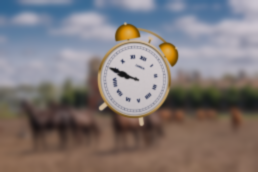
8:45
